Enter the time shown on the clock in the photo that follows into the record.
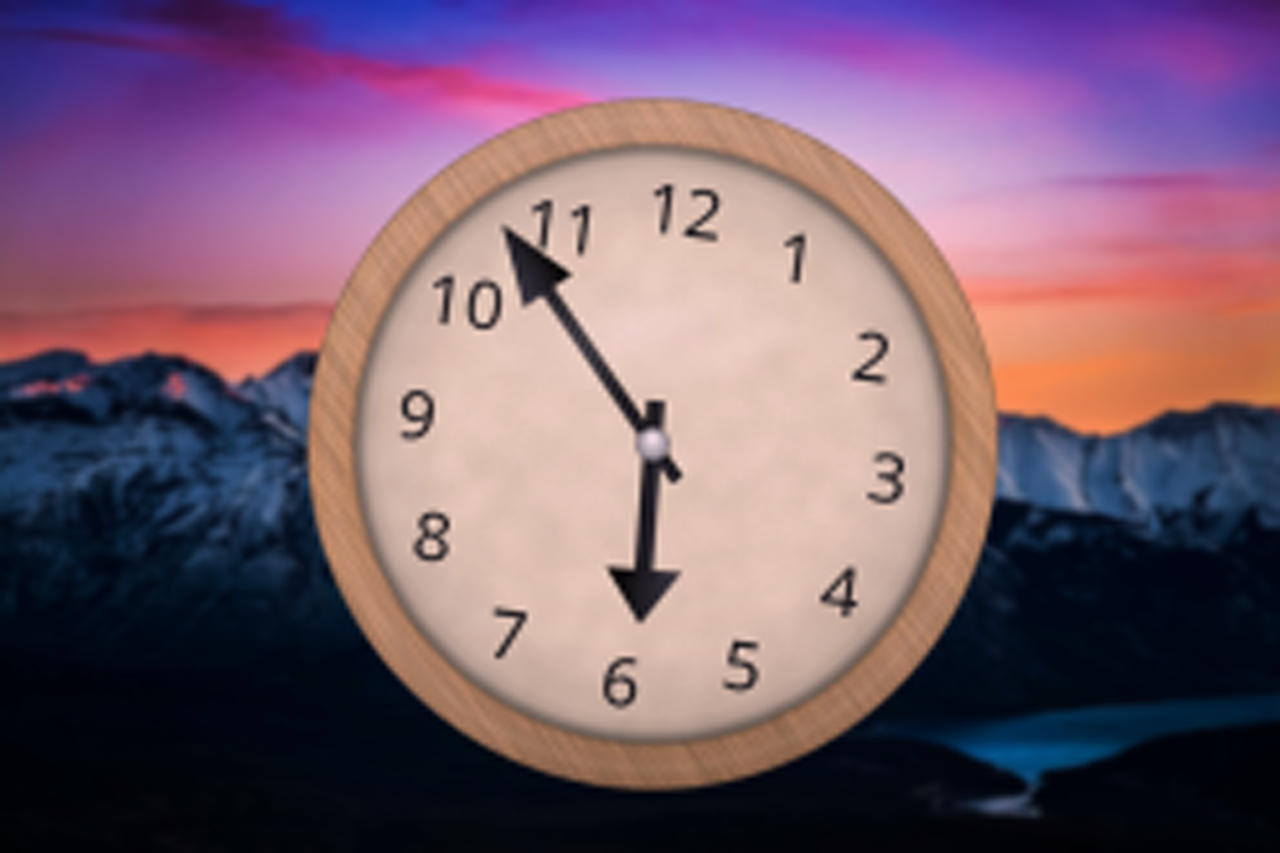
5:53
